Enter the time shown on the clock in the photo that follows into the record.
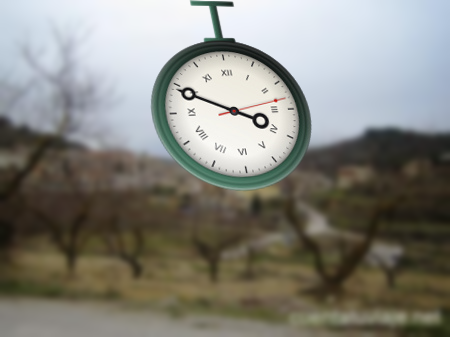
3:49:13
